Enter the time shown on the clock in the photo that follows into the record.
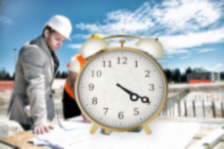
4:20
